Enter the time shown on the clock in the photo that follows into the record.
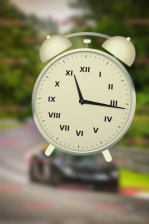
11:16
